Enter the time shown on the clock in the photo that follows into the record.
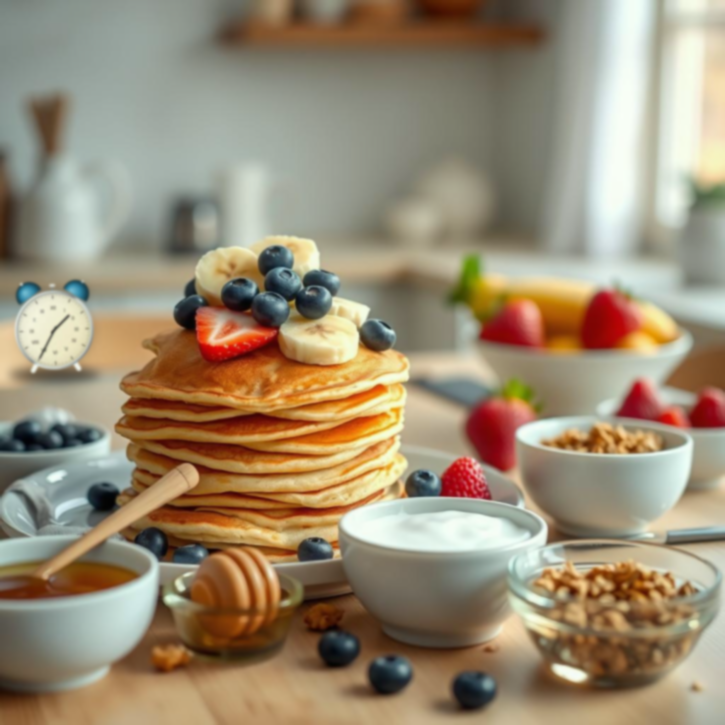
1:35
